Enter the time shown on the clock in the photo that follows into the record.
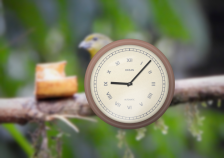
9:07
